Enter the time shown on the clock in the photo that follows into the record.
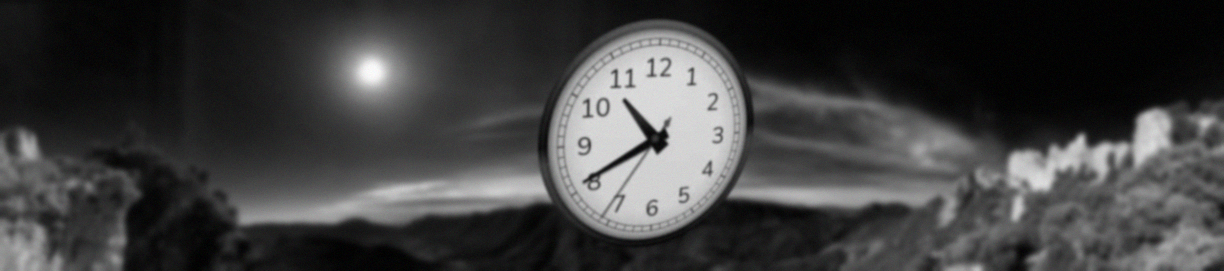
10:40:36
